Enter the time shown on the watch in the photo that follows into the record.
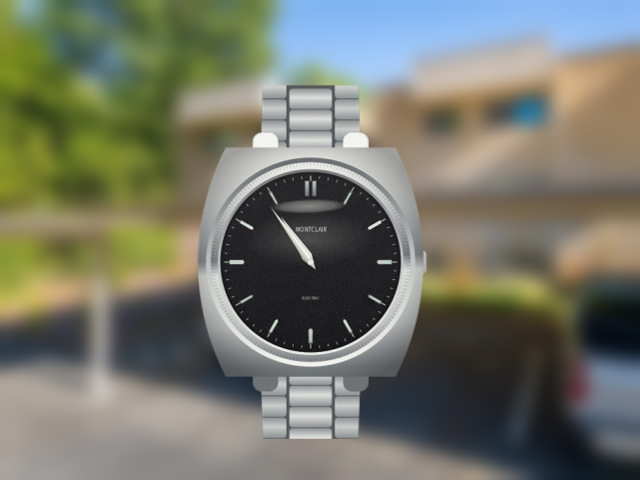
10:54
